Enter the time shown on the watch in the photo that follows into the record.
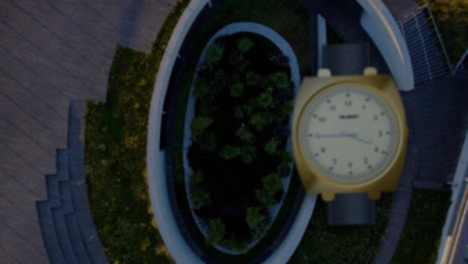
3:45
